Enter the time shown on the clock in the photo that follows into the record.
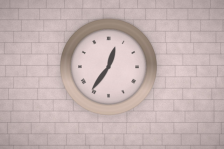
12:36
